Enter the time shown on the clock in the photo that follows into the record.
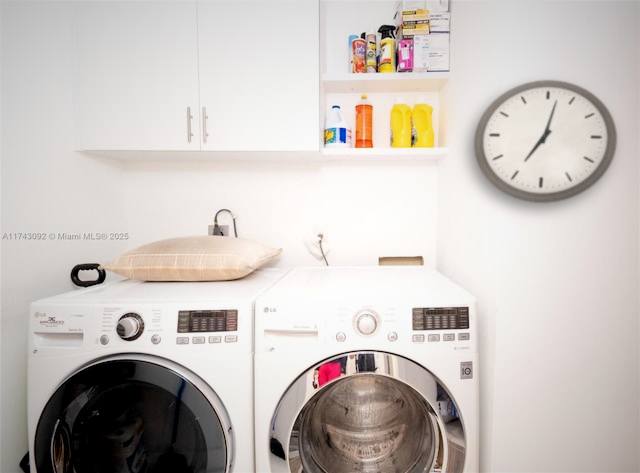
7:02
